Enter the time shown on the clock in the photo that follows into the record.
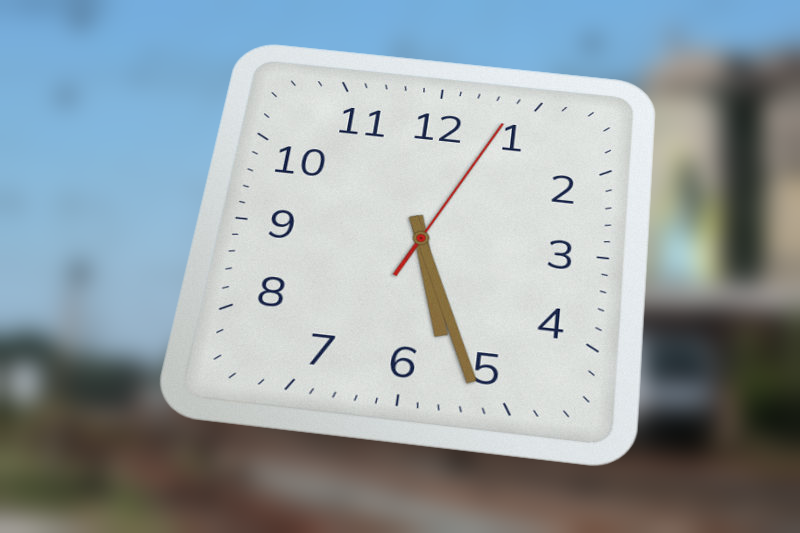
5:26:04
